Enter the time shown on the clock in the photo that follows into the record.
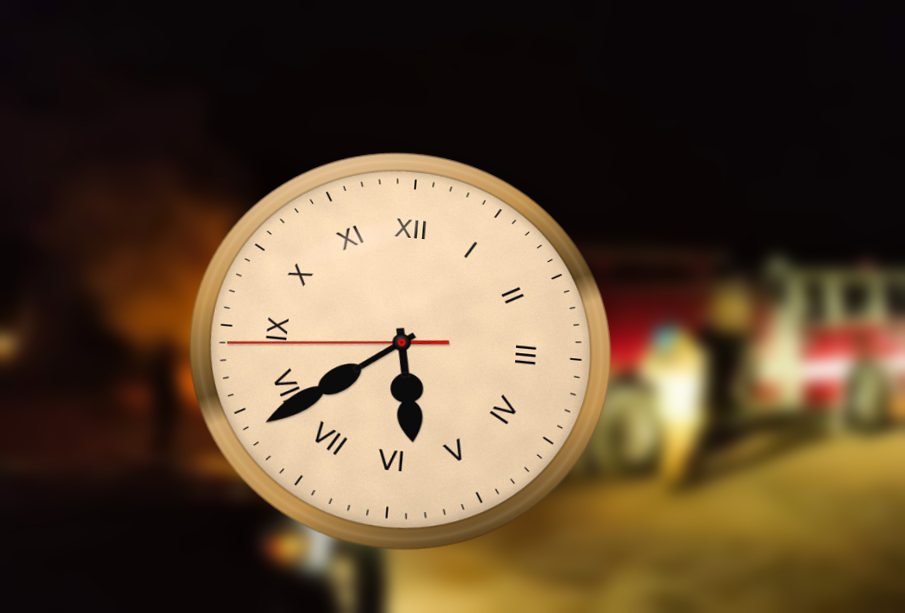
5:38:44
